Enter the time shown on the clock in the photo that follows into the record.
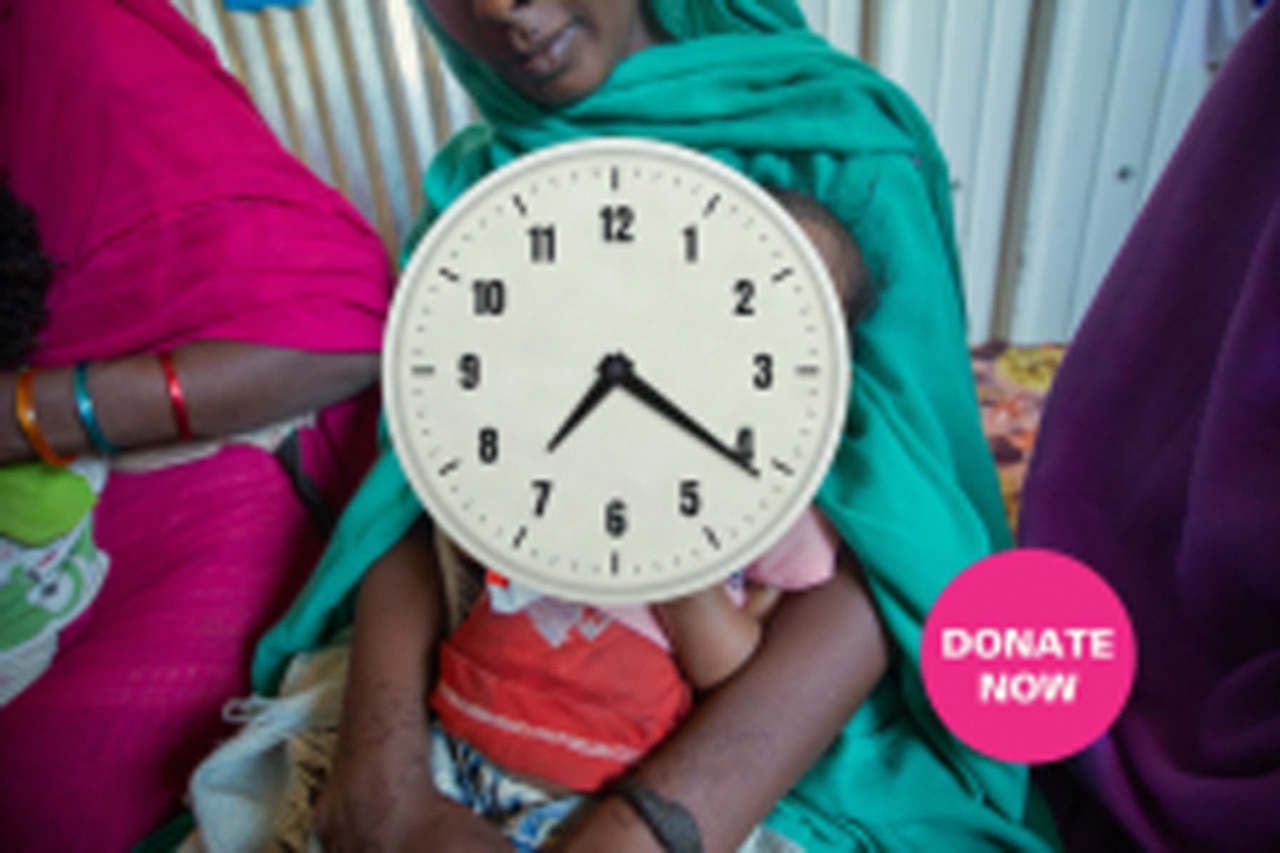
7:21
